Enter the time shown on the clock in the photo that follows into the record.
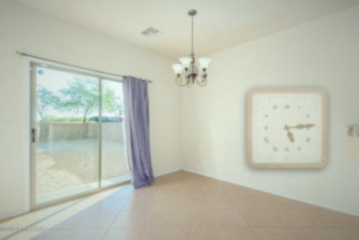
5:14
